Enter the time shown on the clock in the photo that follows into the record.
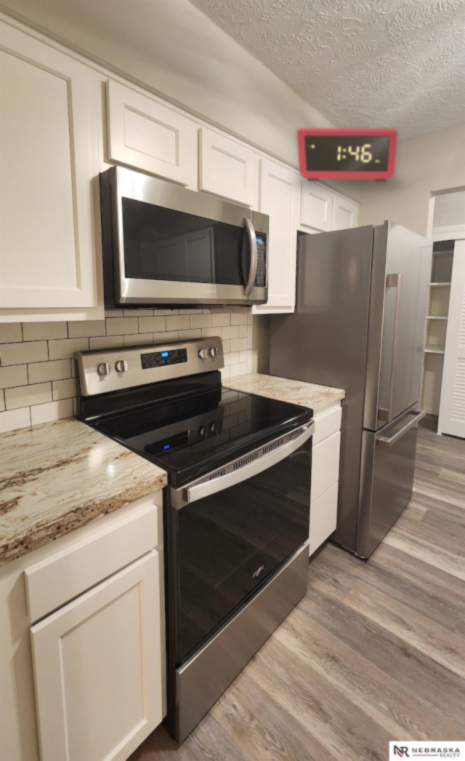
1:46
